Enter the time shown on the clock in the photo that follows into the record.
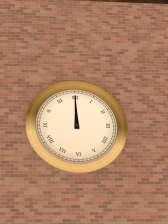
12:00
